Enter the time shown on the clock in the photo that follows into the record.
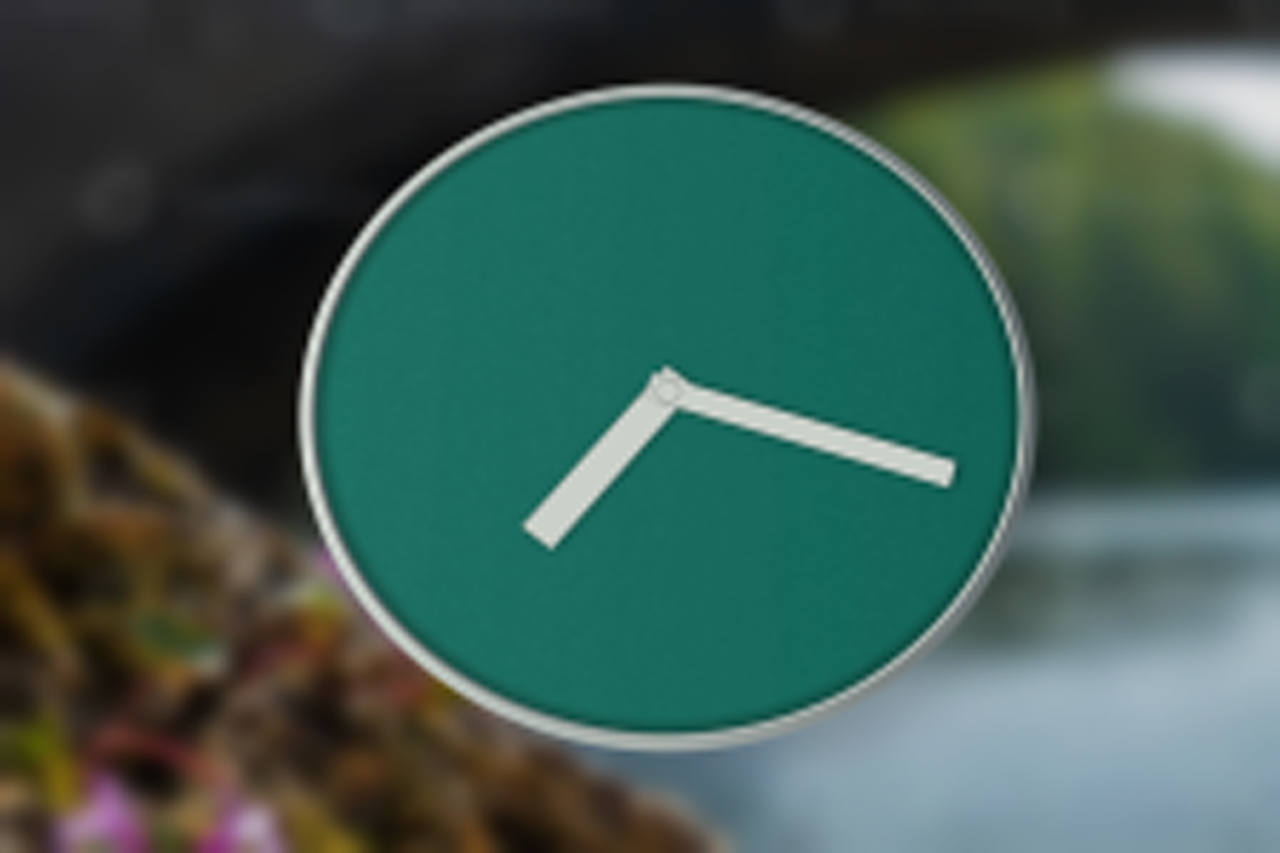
7:18
